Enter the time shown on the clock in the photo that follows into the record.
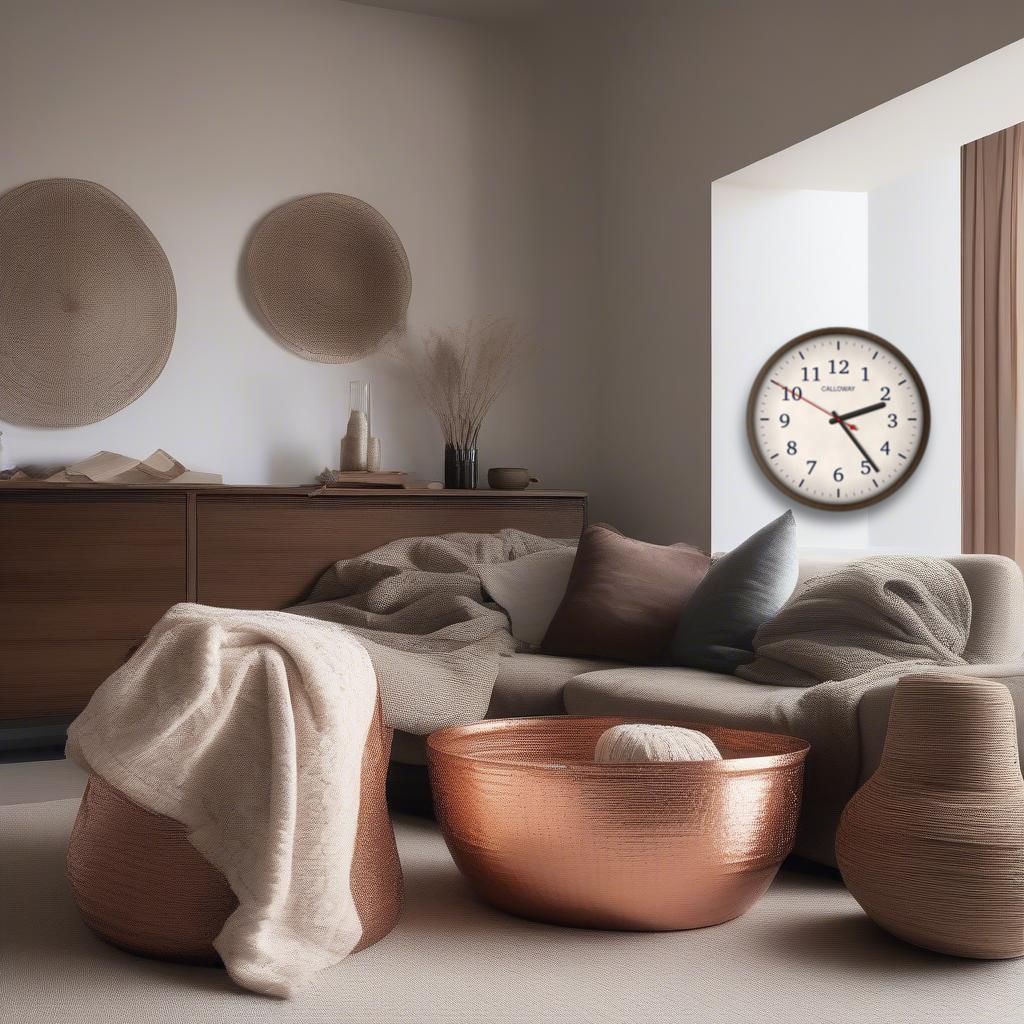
2:23:50
